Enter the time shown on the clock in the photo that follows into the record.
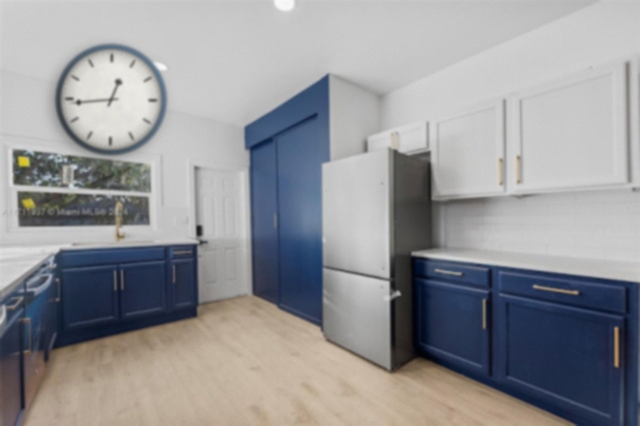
12:44
